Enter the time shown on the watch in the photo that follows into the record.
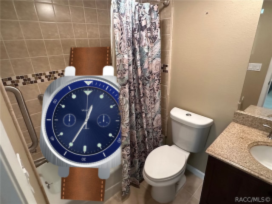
12:35
